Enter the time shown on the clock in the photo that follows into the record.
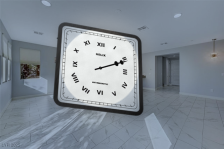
2:11
